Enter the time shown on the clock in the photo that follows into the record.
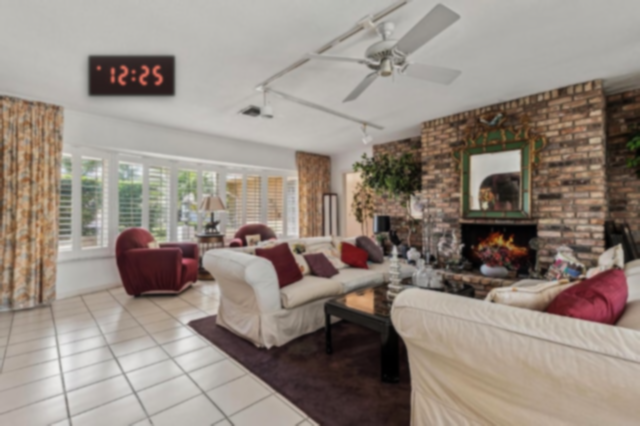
12:25
